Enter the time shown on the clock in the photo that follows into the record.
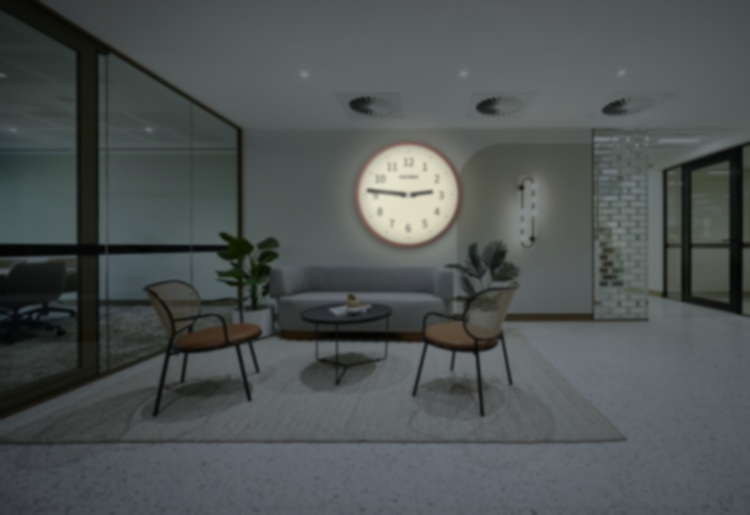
2:46
